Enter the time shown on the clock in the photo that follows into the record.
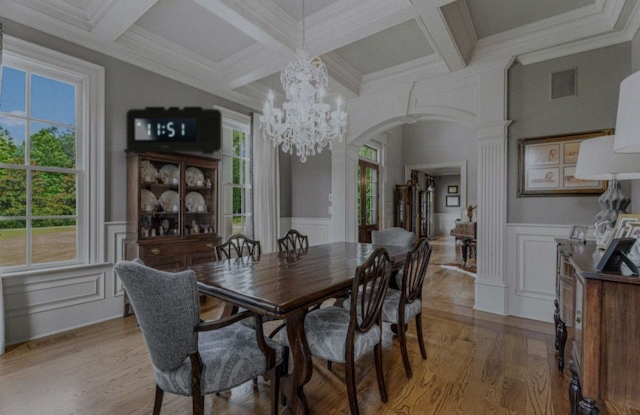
11:51
